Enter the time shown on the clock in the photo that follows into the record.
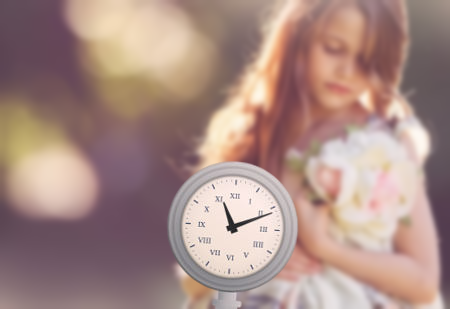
11:11
